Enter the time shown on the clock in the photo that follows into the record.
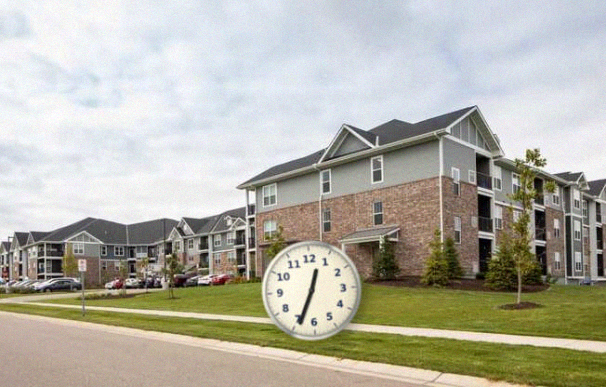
12:34
